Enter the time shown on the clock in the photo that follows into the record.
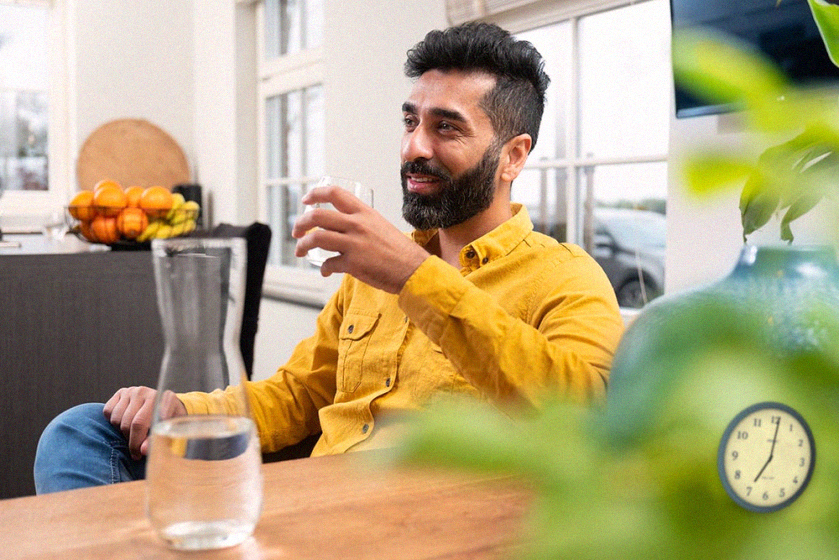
7:01
